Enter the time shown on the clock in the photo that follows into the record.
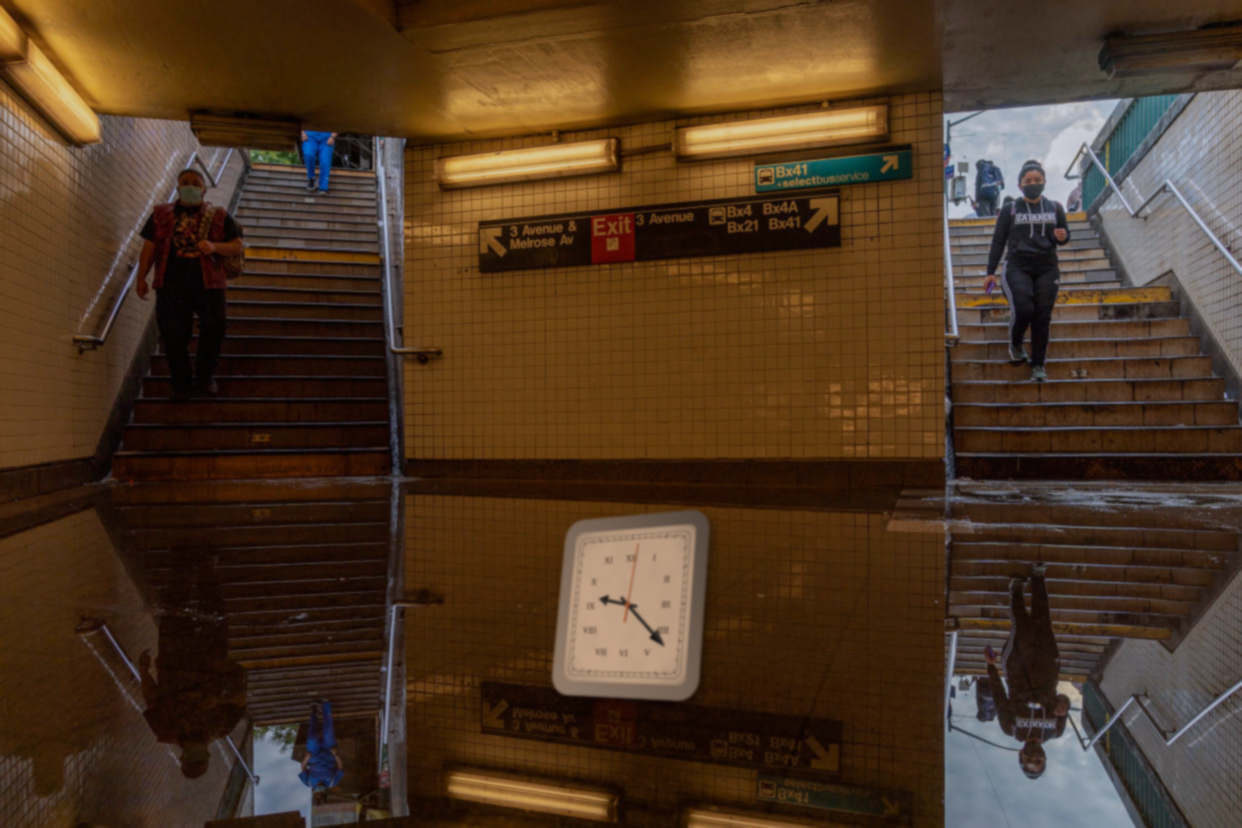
9:22:01
